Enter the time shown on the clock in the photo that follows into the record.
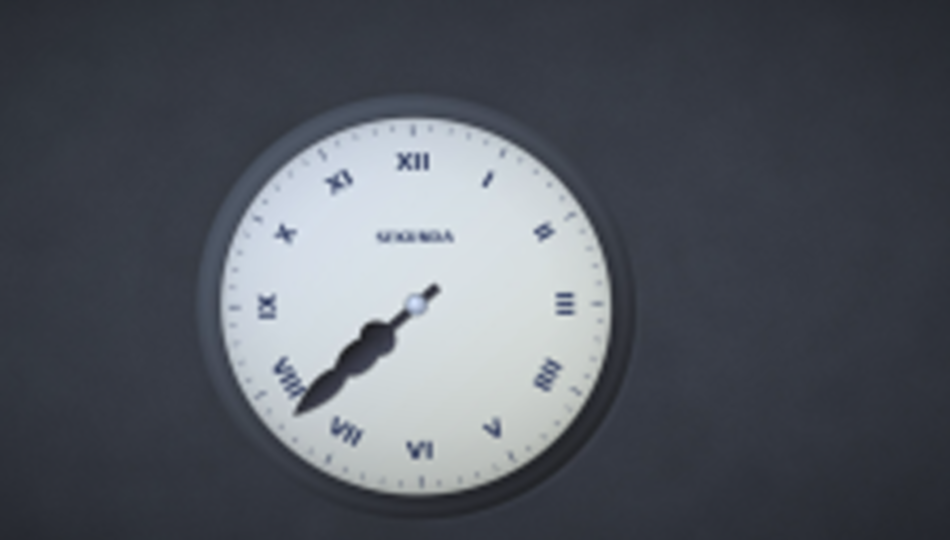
7:38
